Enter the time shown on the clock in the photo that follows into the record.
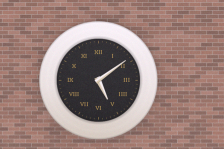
5:09
